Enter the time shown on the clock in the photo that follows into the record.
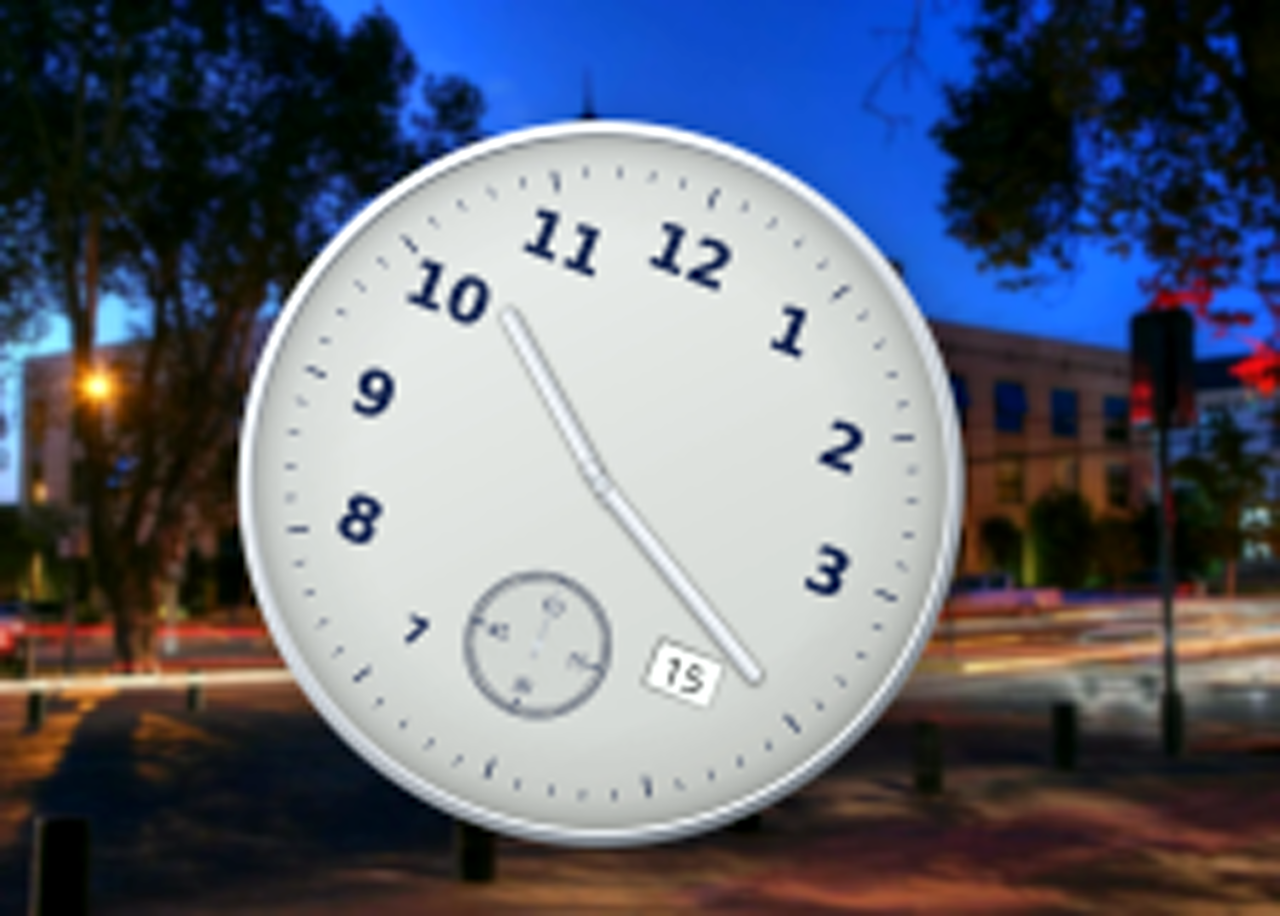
10:20
